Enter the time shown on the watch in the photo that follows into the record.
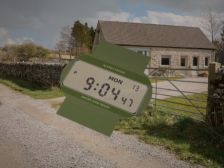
9:04:47
